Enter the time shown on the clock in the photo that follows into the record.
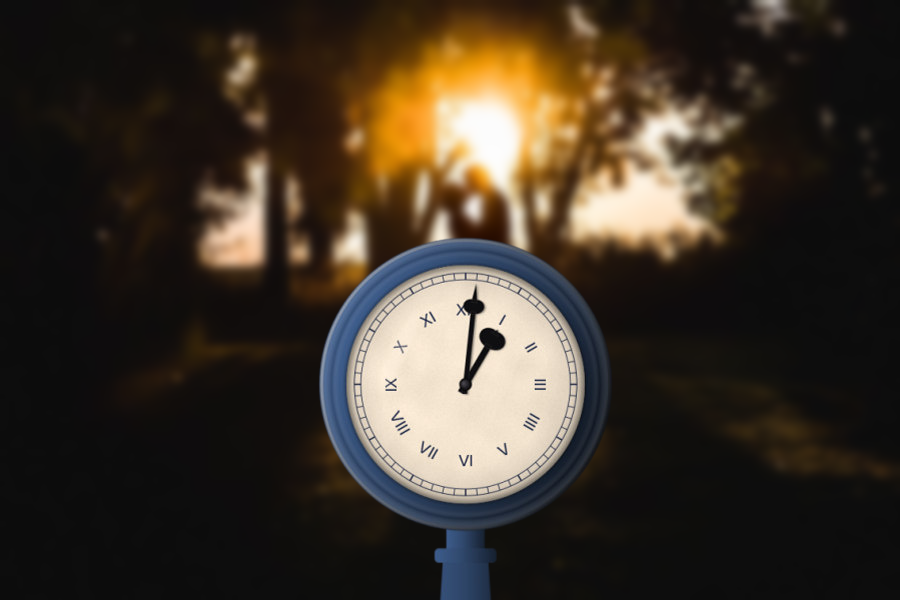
1:01
